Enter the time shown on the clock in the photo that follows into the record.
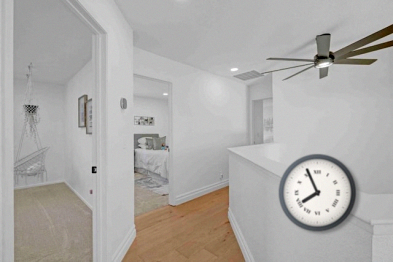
7:56
